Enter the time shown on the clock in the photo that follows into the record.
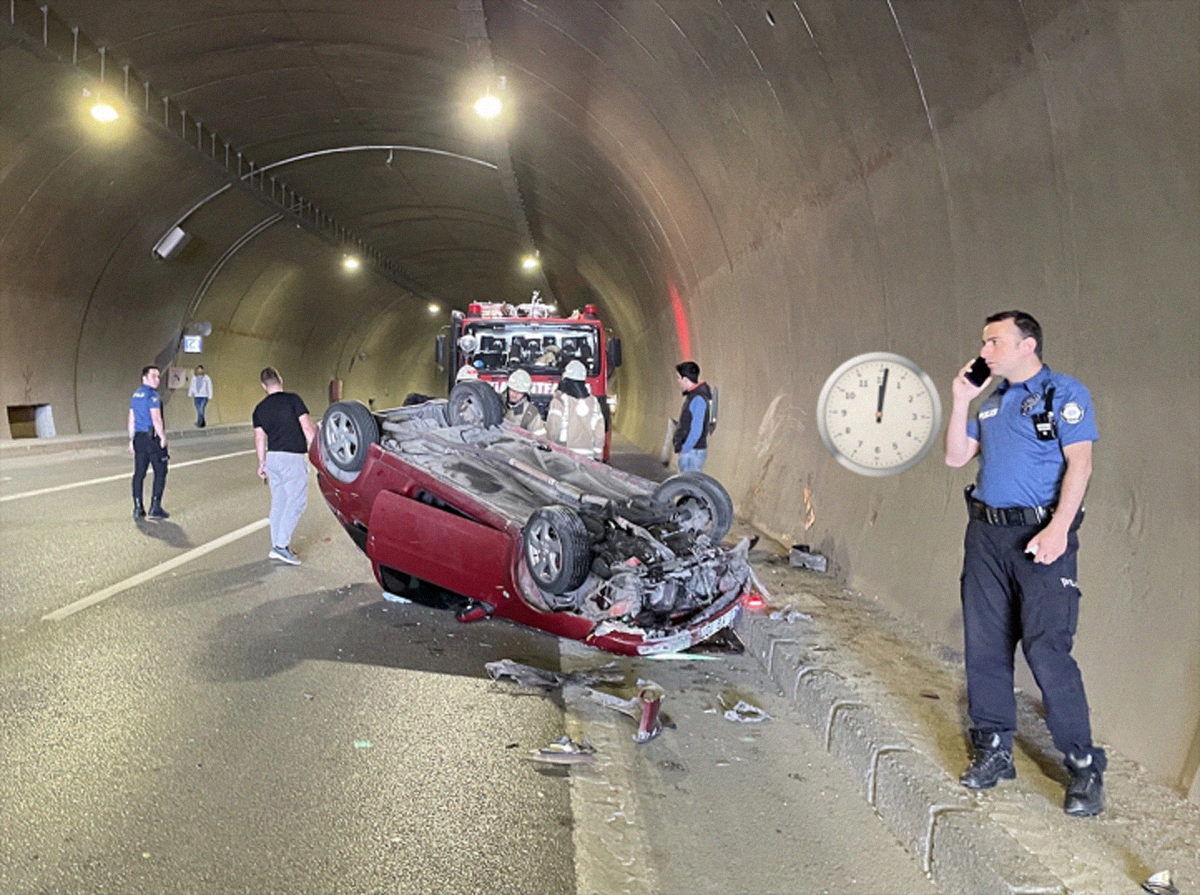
12:01
